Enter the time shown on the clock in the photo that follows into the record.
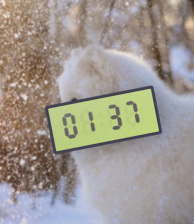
1:37
